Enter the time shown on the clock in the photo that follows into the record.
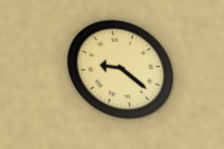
9:23
